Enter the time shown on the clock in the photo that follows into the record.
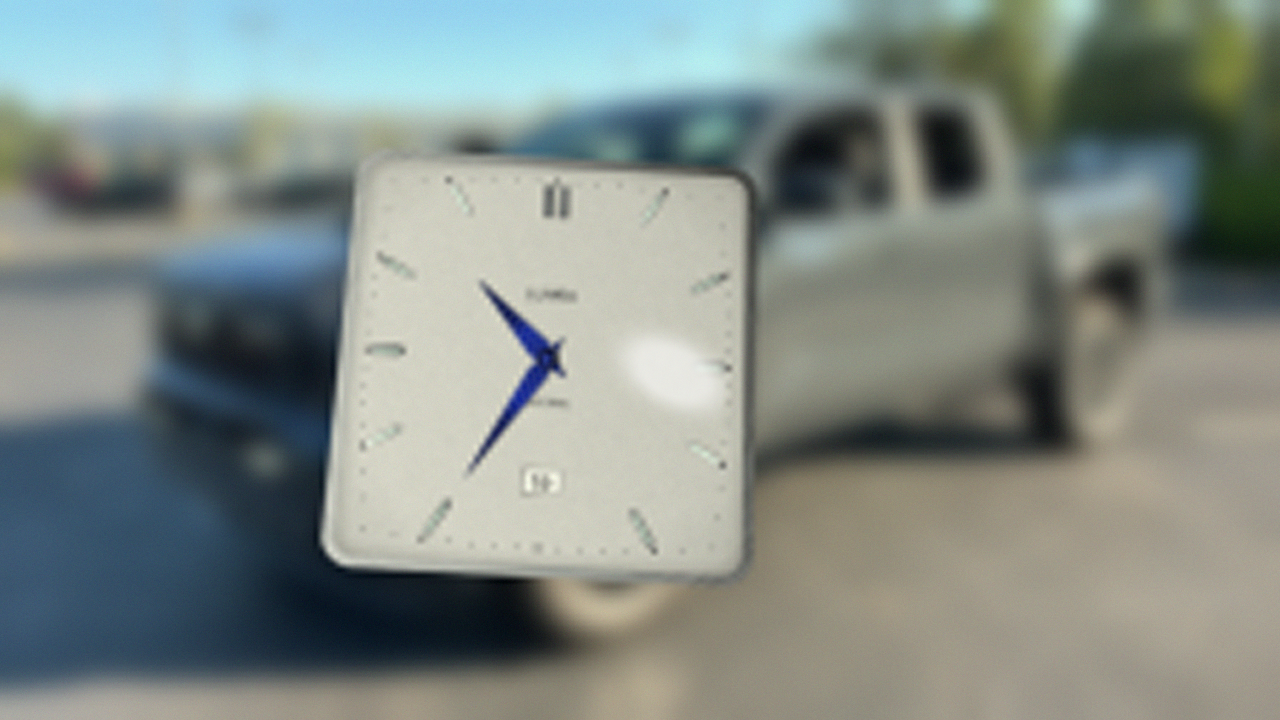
10:35
